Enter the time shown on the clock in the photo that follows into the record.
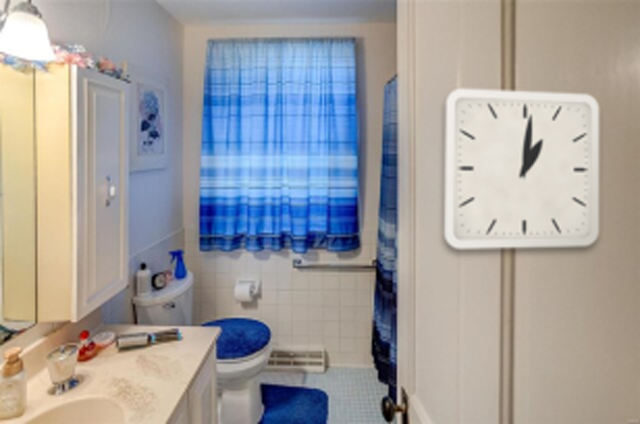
1:01
